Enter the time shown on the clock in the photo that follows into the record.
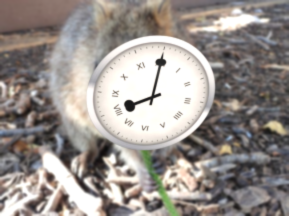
8:00
